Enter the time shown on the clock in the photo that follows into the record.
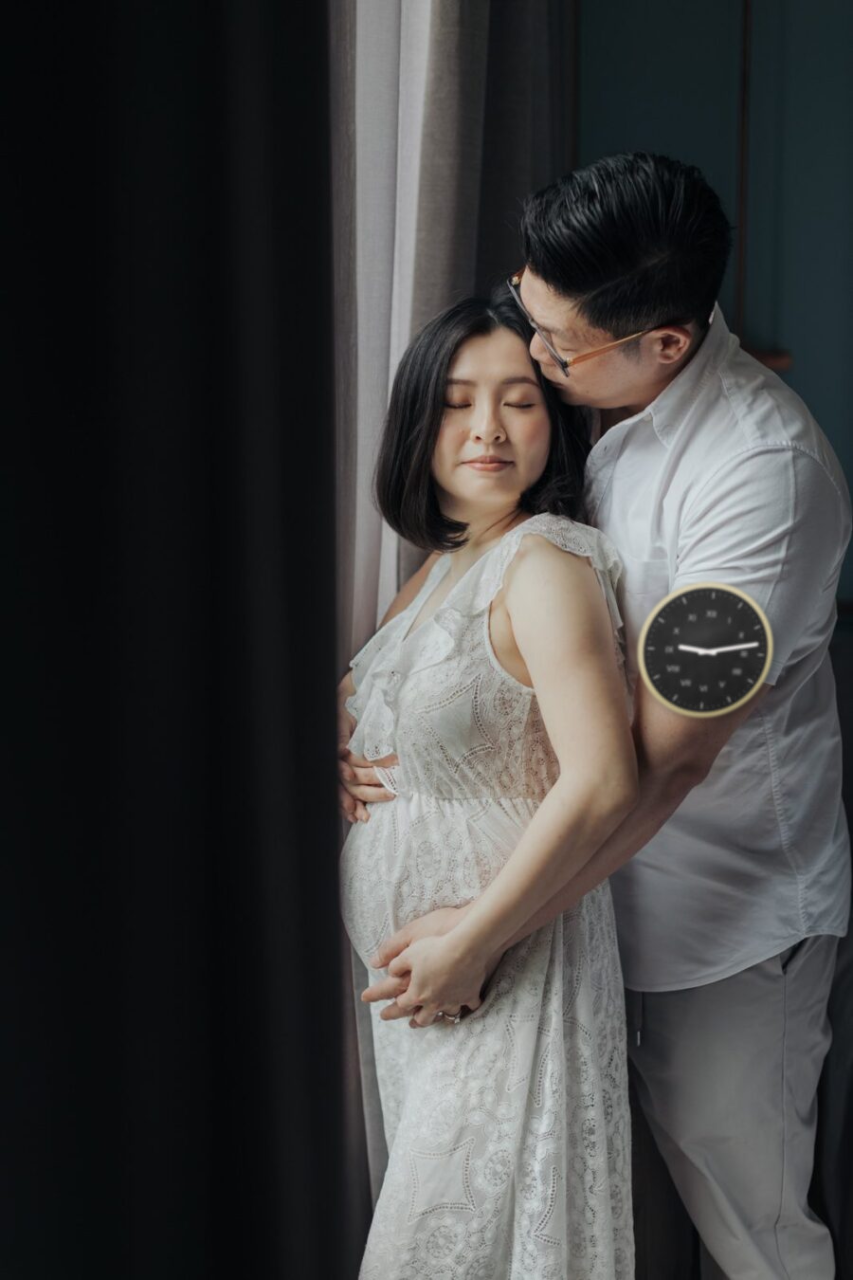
9:13
